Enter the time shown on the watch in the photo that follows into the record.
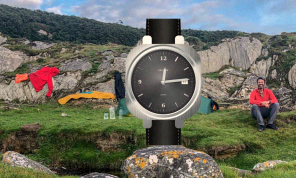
12:14
